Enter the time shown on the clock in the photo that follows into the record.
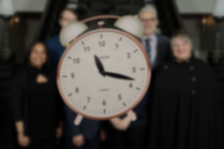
11:18
